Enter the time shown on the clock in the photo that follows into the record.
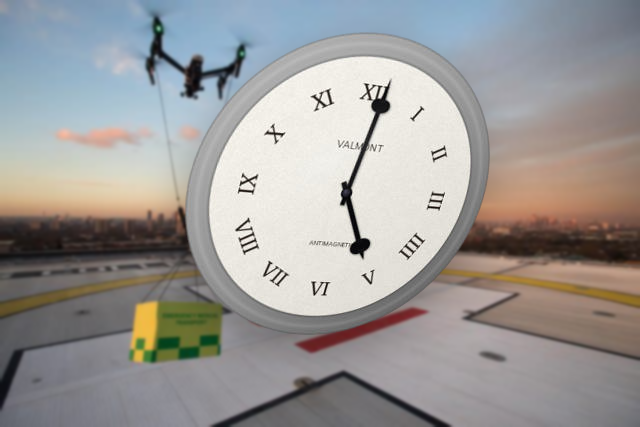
5:01
